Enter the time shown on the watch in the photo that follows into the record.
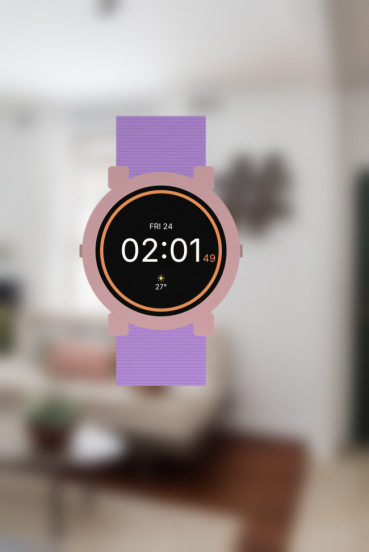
2:01:49
